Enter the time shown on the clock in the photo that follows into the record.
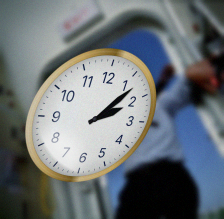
2:07
